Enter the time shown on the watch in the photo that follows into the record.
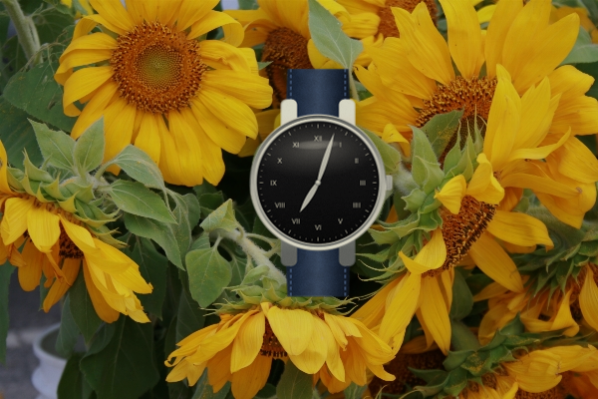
7:03
